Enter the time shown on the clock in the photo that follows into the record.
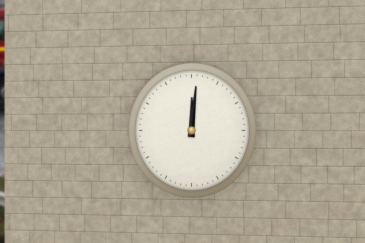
12:01
